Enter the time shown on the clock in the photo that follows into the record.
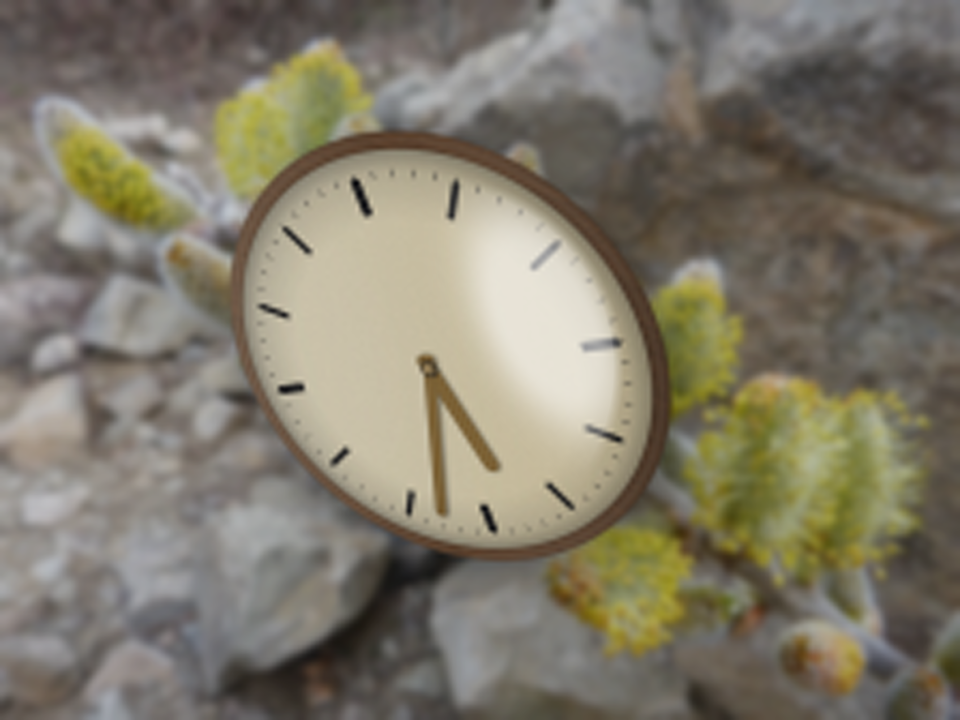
5:33
